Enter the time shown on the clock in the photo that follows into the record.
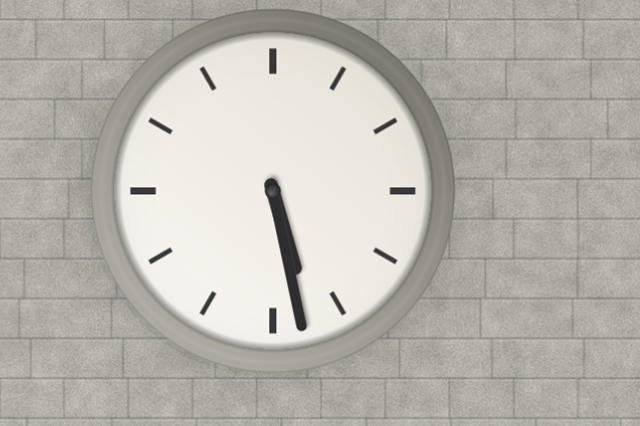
5:28
